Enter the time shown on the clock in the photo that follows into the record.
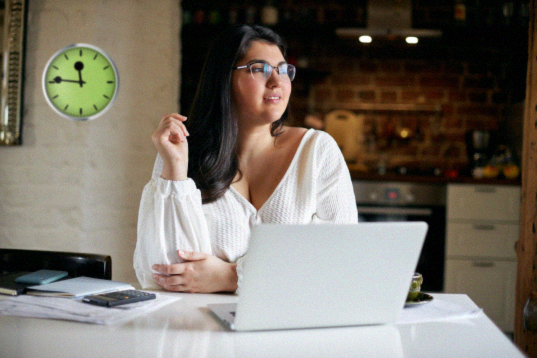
11:46
